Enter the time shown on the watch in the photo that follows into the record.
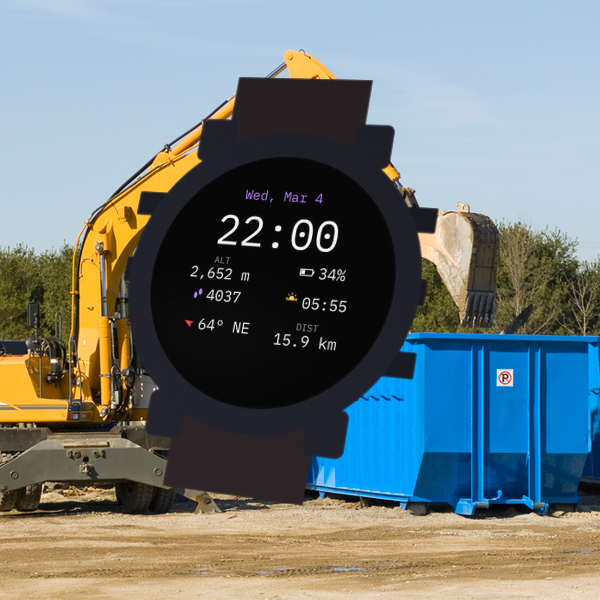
22:00
